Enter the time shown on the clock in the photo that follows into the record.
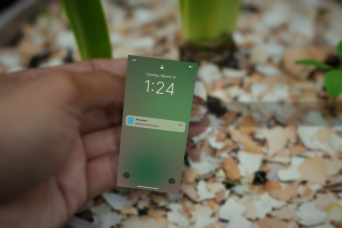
1:24
